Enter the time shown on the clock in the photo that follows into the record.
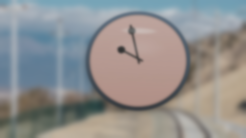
9:58
